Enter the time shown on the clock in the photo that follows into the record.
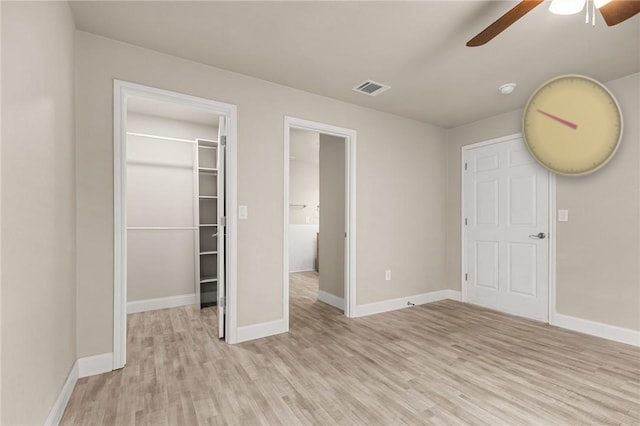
9:49
